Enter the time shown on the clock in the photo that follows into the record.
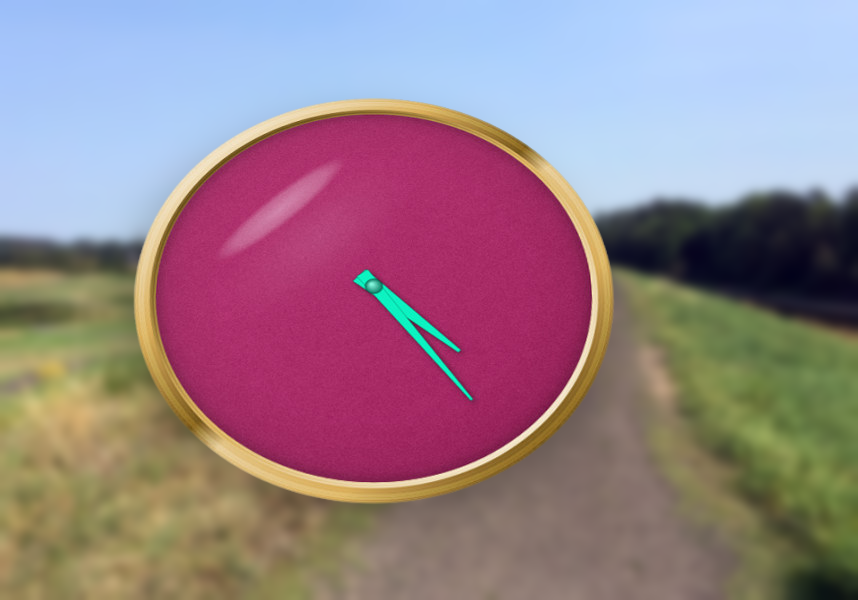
4:24
